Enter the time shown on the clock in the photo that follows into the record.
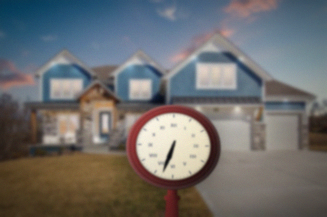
6:33
